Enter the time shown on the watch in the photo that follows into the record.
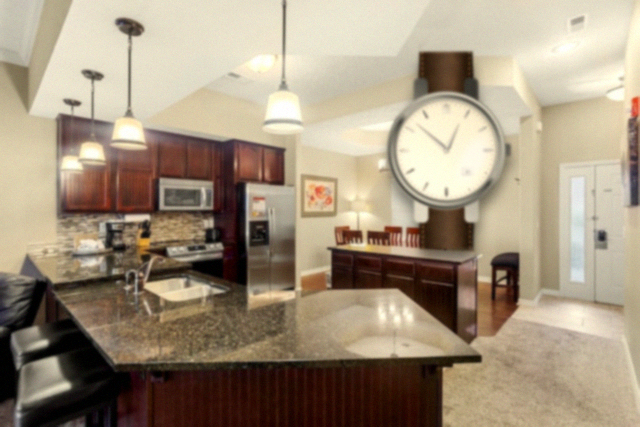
12:52
